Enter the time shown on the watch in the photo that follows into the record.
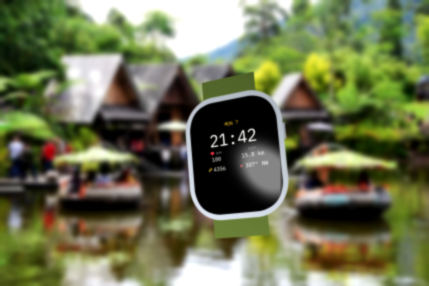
21:42
